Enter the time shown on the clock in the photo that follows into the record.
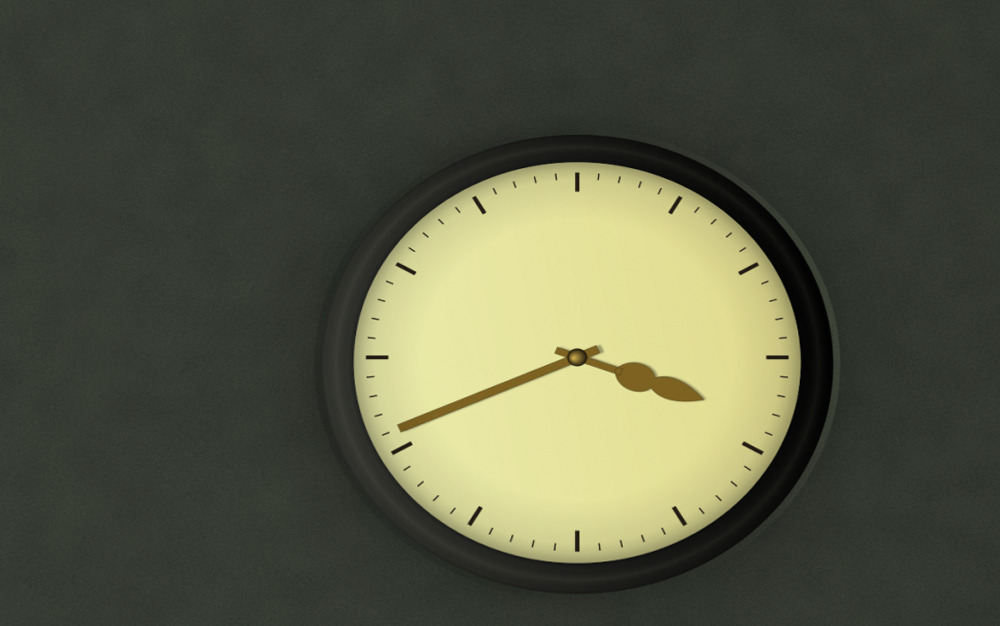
3:41
